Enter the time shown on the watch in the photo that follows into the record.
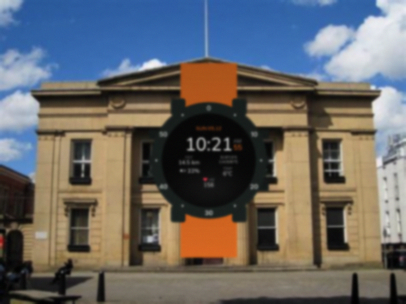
10:21
